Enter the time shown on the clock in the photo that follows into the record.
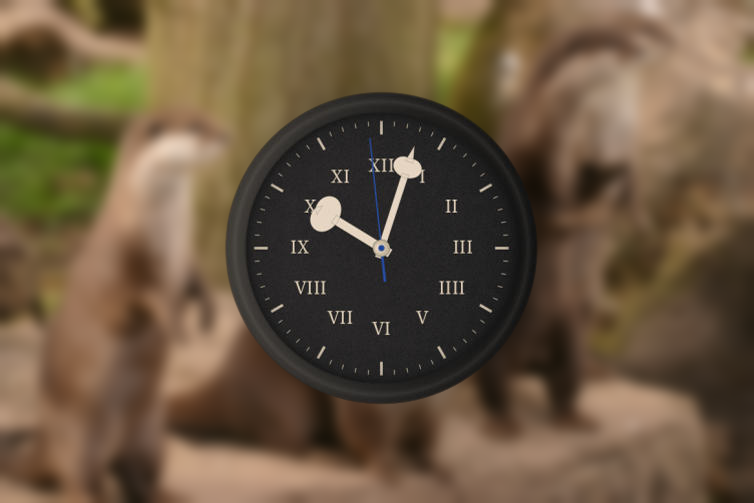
10:02:59
